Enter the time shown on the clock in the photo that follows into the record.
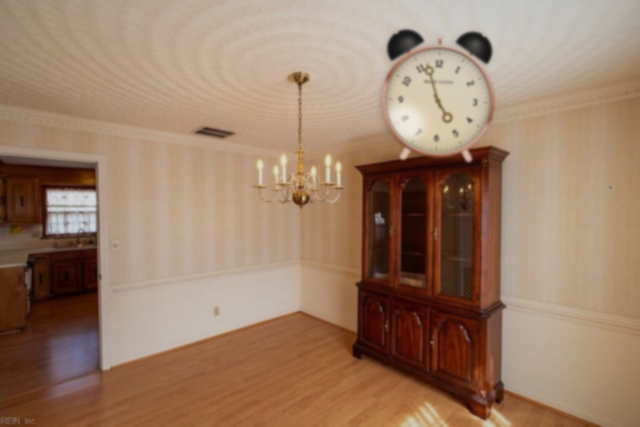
4:57
